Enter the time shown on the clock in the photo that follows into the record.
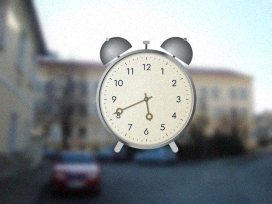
5:41
